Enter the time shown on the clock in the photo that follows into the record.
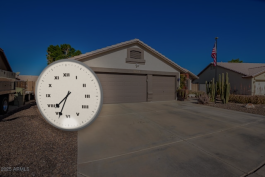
7:34
